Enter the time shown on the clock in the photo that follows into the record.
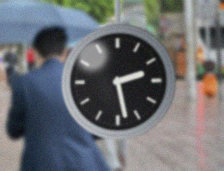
2:28
